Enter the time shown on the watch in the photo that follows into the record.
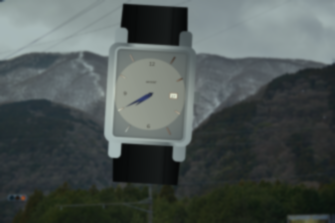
7:40
